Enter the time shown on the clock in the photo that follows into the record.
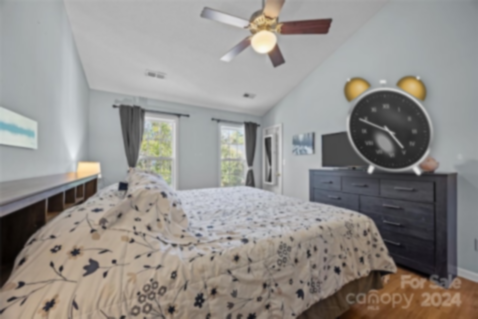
4:49
